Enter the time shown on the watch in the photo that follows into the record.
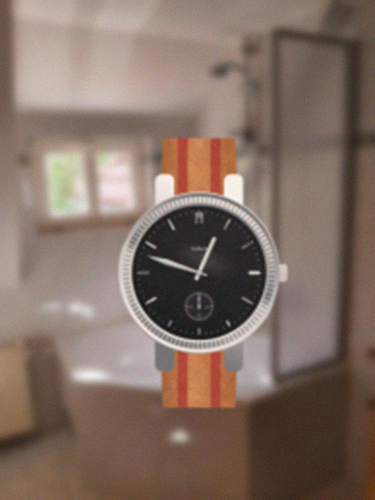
12:48
